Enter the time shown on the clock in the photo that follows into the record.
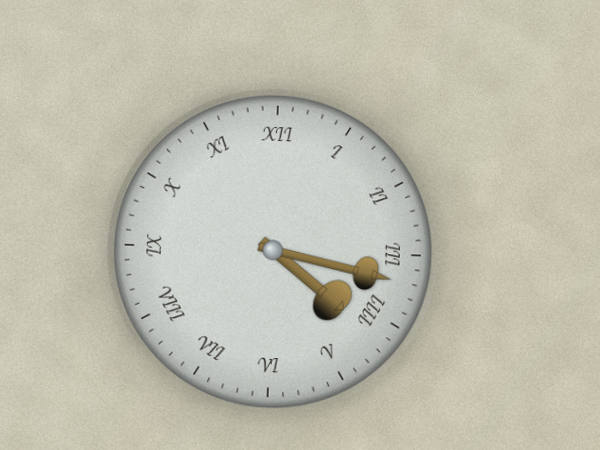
4:17
